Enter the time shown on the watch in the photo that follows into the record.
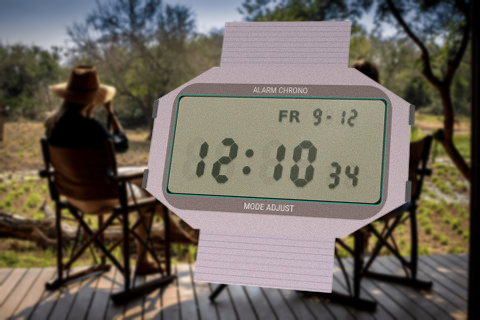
12:10:34
